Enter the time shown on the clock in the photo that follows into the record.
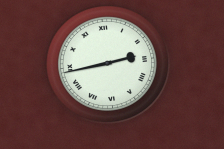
2:44
